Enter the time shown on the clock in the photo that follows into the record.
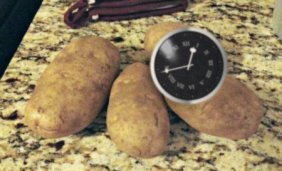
12:44
